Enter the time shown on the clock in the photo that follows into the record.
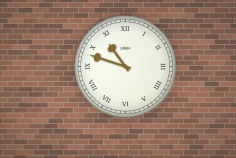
10:48
